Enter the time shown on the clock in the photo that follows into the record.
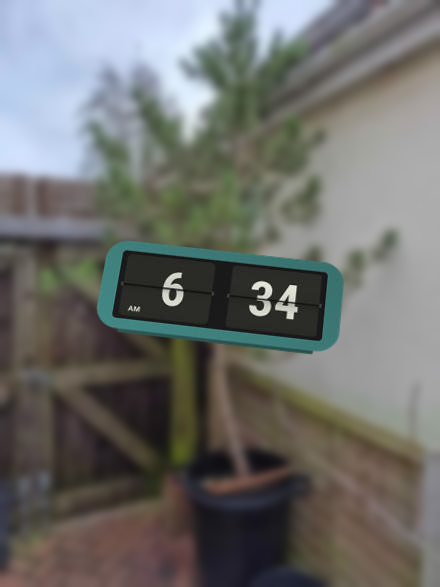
6:34
